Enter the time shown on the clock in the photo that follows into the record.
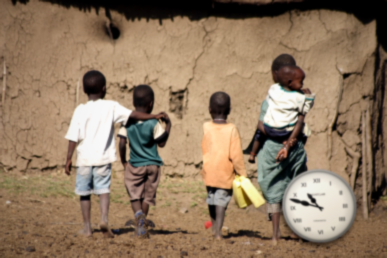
10:48
